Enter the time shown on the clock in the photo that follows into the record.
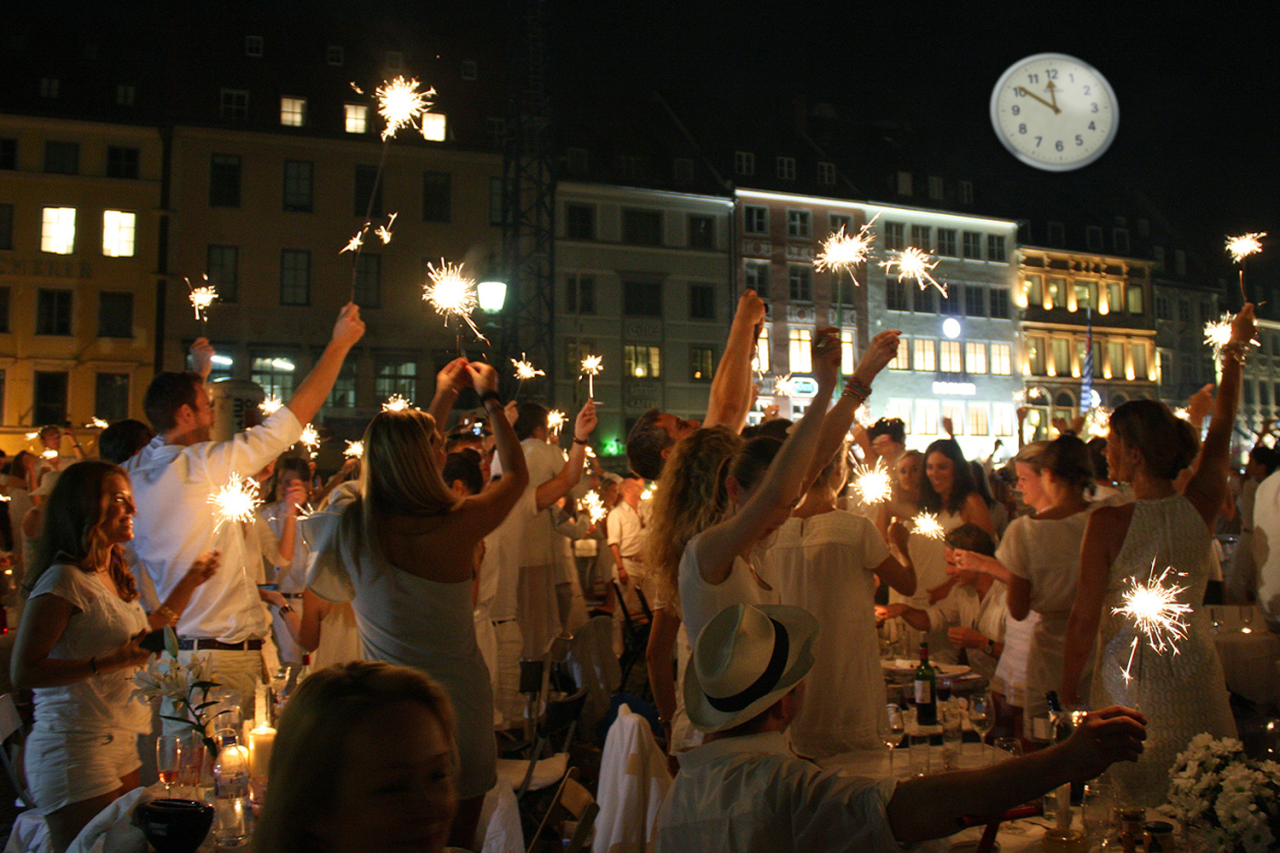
11:51
